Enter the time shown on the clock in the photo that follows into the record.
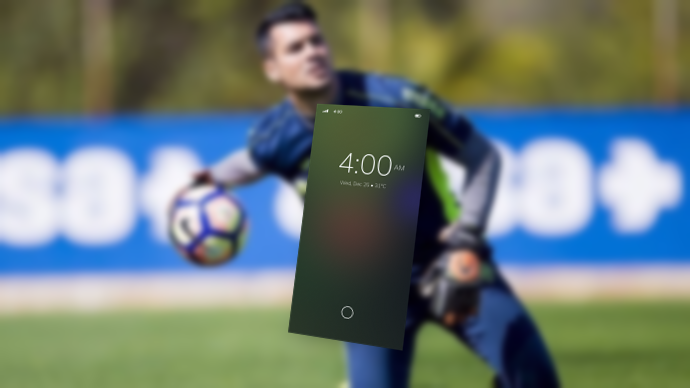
4:00
